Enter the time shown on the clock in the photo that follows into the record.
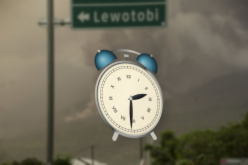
2:31
